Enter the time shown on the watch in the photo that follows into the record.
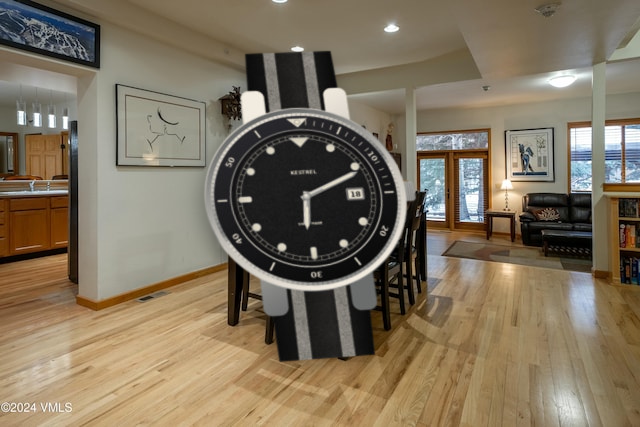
6:11
